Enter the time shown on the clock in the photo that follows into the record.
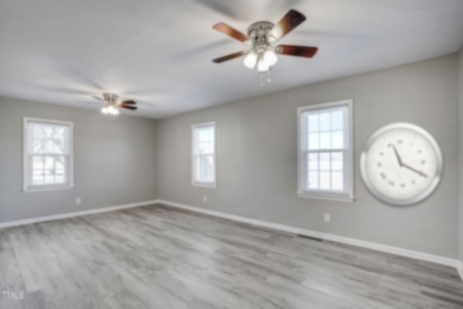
11:20
